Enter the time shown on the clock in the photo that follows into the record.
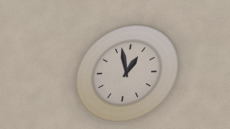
12:57
